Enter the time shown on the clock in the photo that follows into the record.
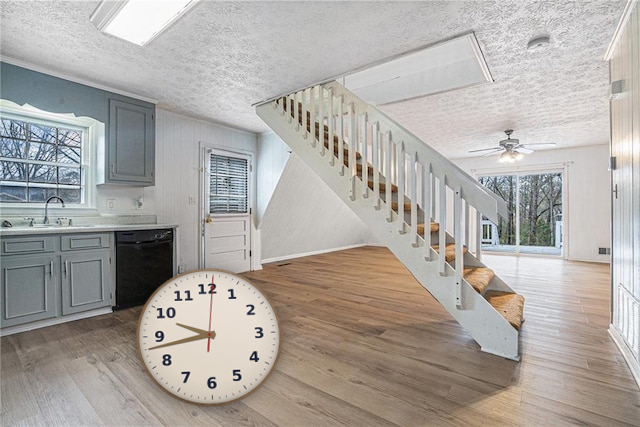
9:43:01
